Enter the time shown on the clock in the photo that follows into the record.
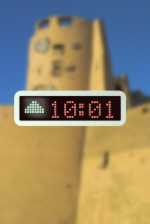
10:01
